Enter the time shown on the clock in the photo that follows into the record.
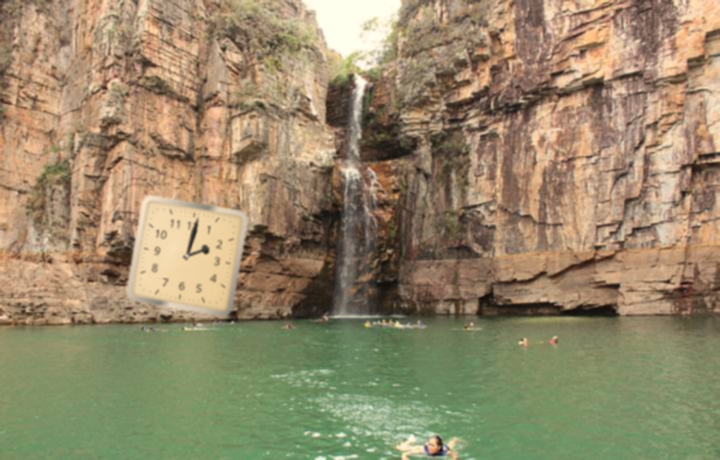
2:01
